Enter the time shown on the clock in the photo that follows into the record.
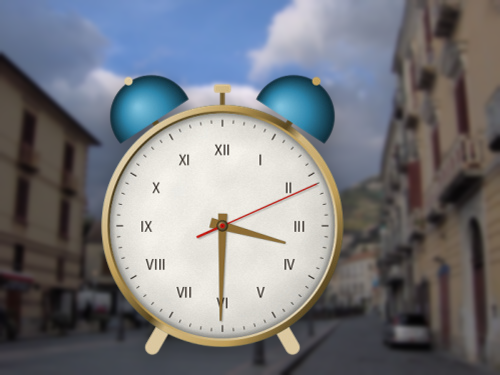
3:30:11
